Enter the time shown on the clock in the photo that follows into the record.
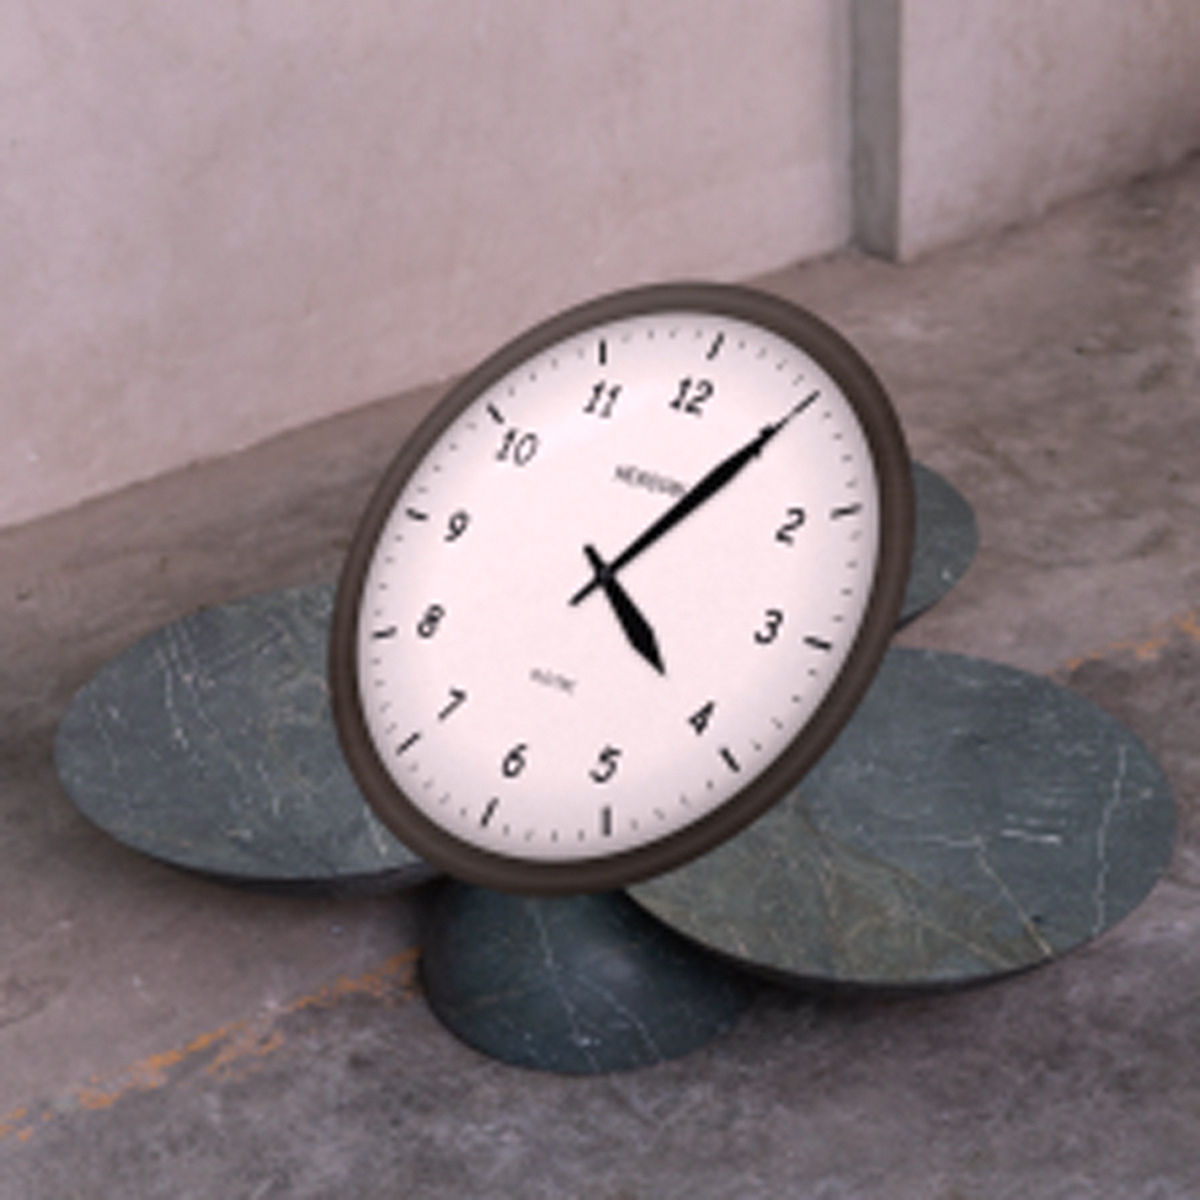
4:05
